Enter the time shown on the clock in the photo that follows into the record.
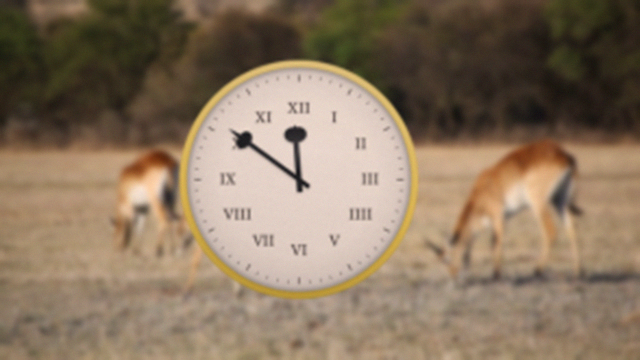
11:51
